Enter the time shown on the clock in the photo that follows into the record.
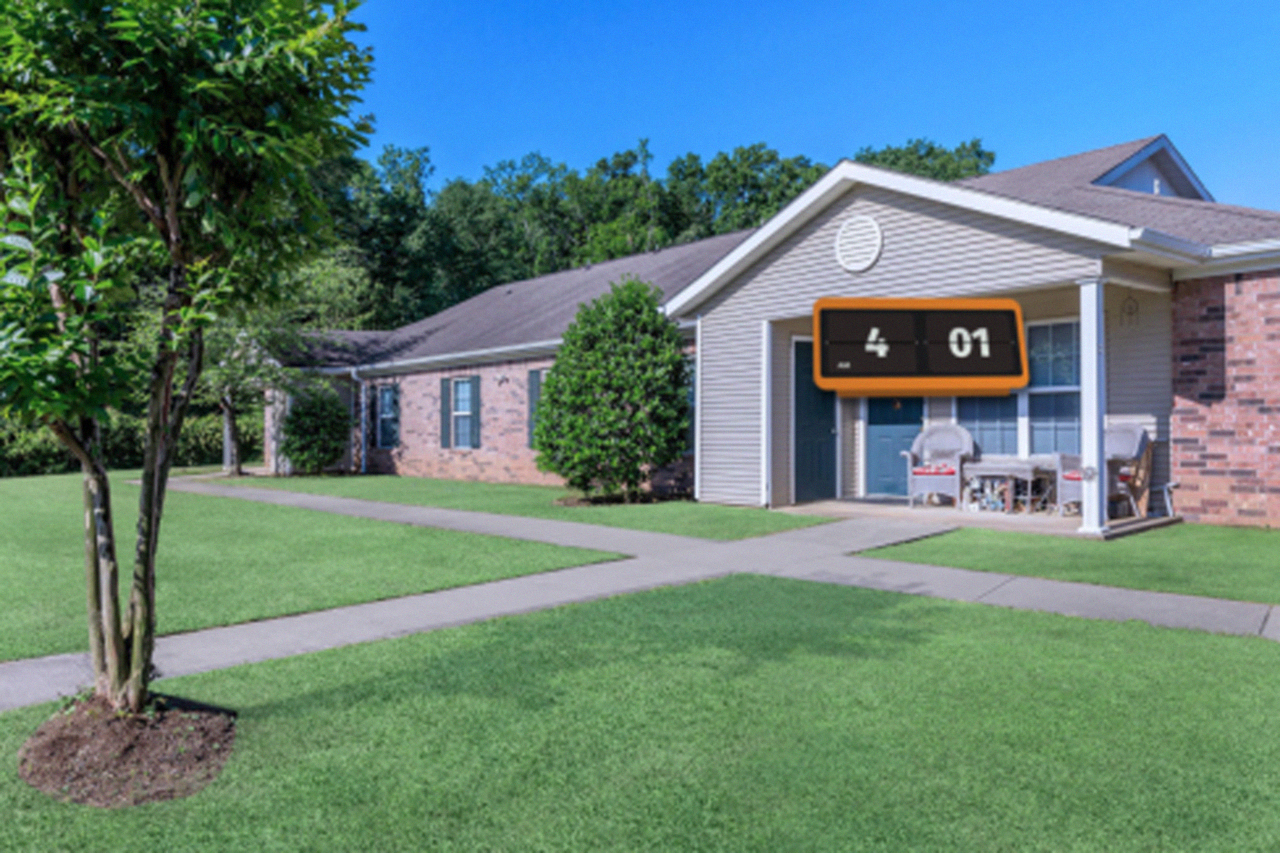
4:01
